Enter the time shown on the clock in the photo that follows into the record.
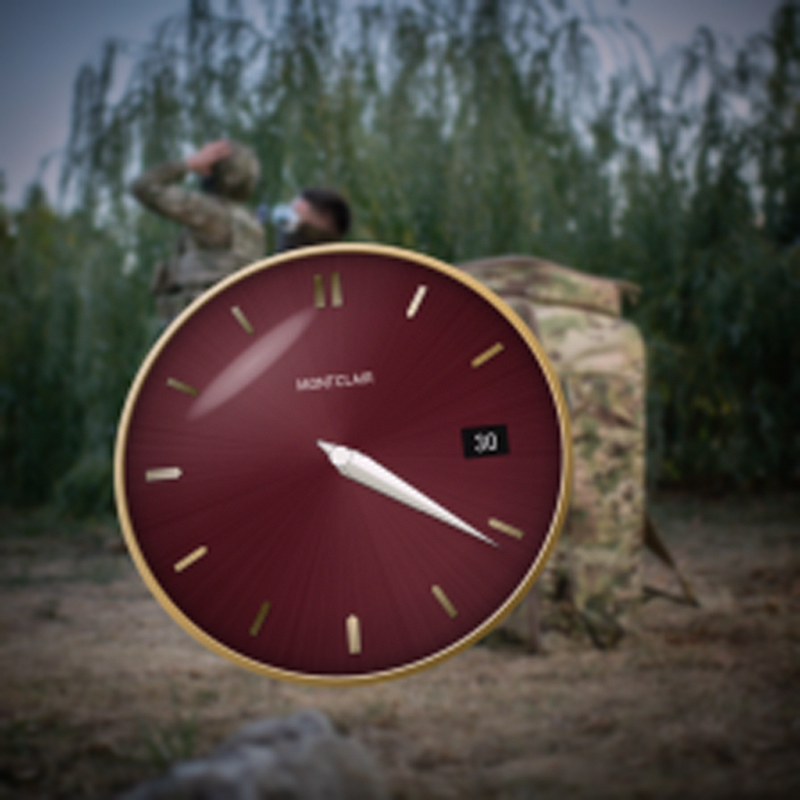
4:21
